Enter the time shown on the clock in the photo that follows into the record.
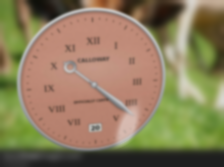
10:22
